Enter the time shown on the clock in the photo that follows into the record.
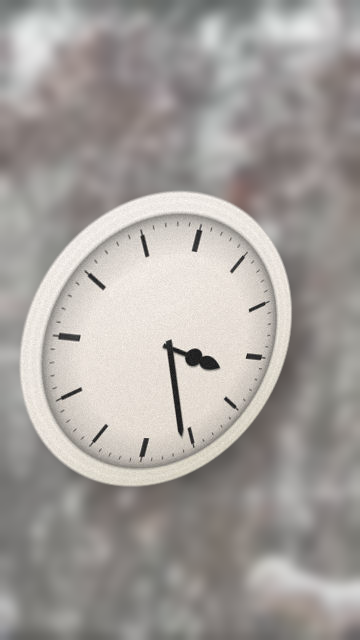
3:26
